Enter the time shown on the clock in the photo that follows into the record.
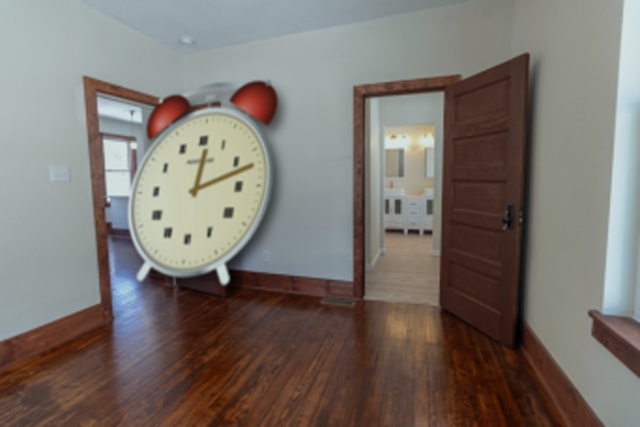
12:12
